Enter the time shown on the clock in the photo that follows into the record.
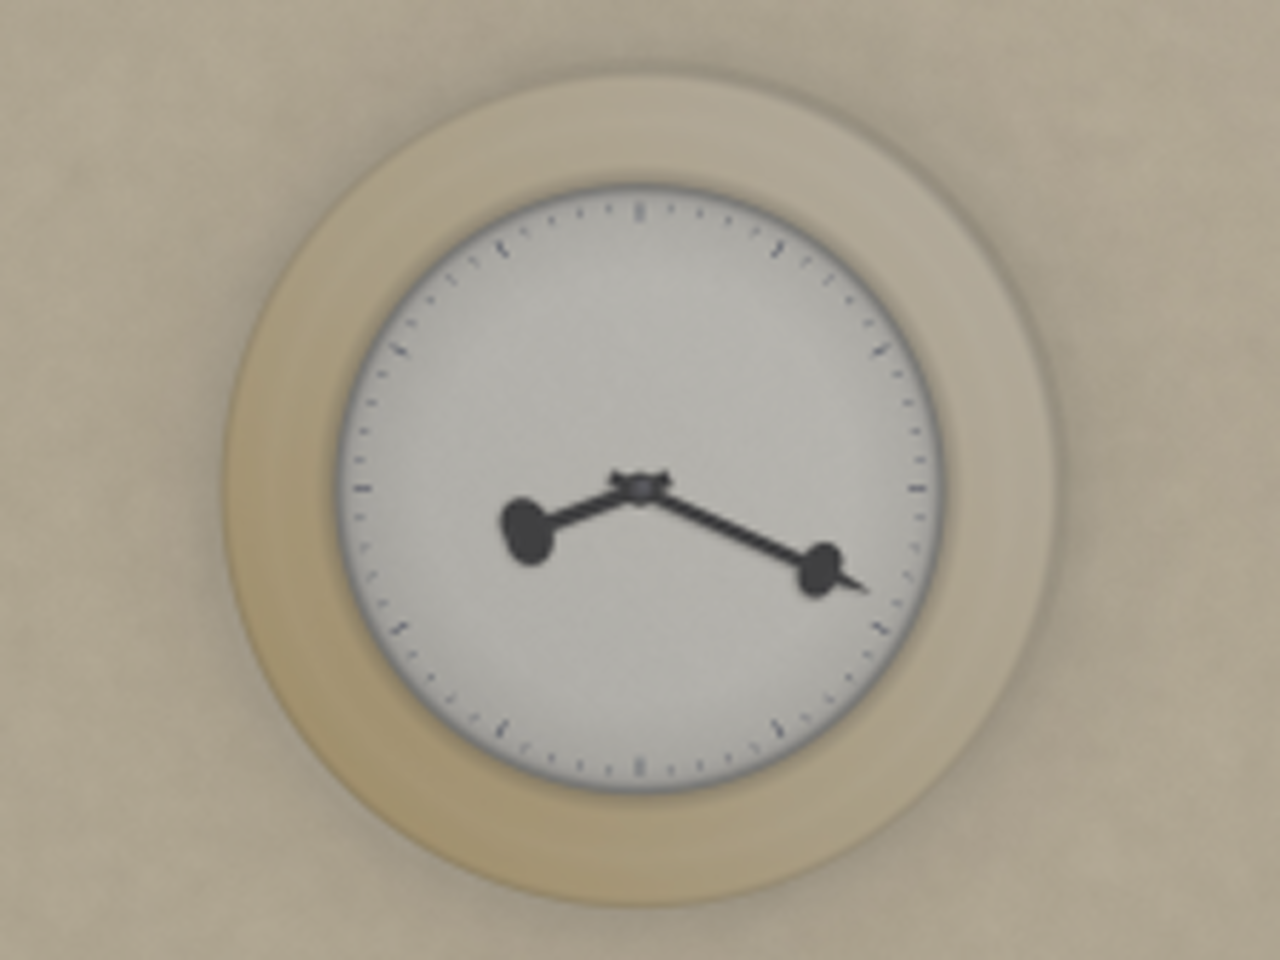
8:19
